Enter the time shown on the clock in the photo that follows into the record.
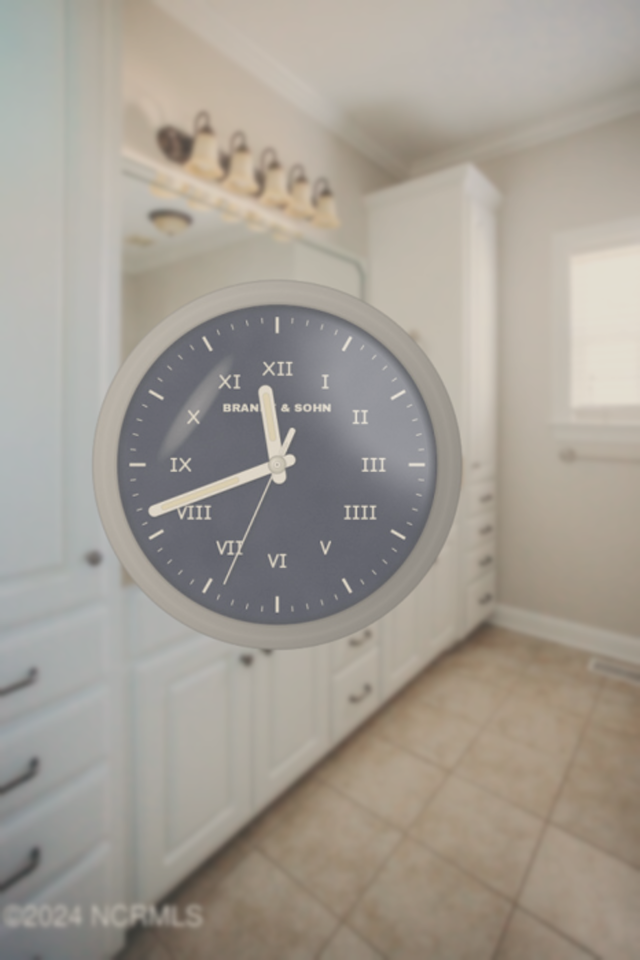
11:41:34
